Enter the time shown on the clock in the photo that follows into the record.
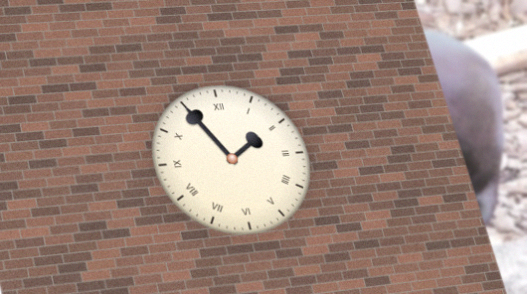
1:55
